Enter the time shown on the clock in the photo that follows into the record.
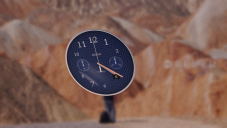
4:21
